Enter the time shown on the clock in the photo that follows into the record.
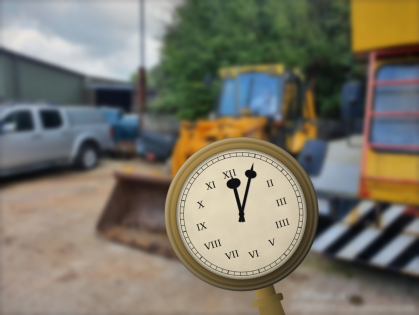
12:05
